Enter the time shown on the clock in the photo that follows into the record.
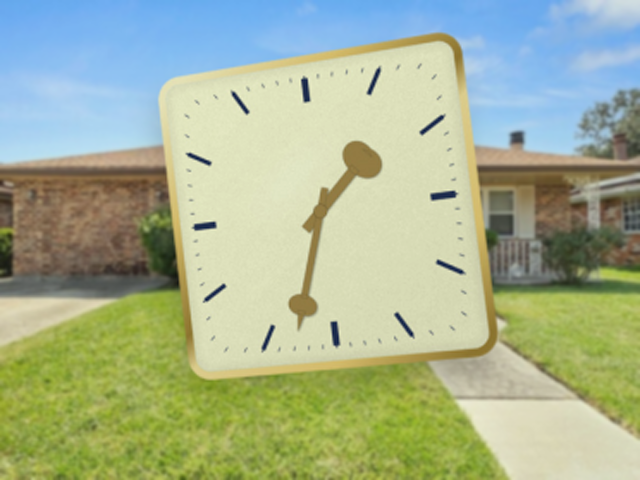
1:33
